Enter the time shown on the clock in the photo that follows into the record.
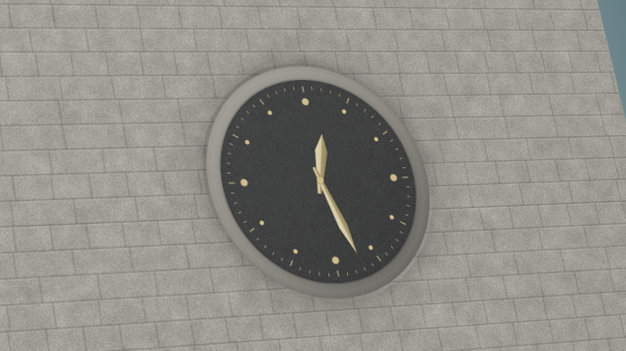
12:27
